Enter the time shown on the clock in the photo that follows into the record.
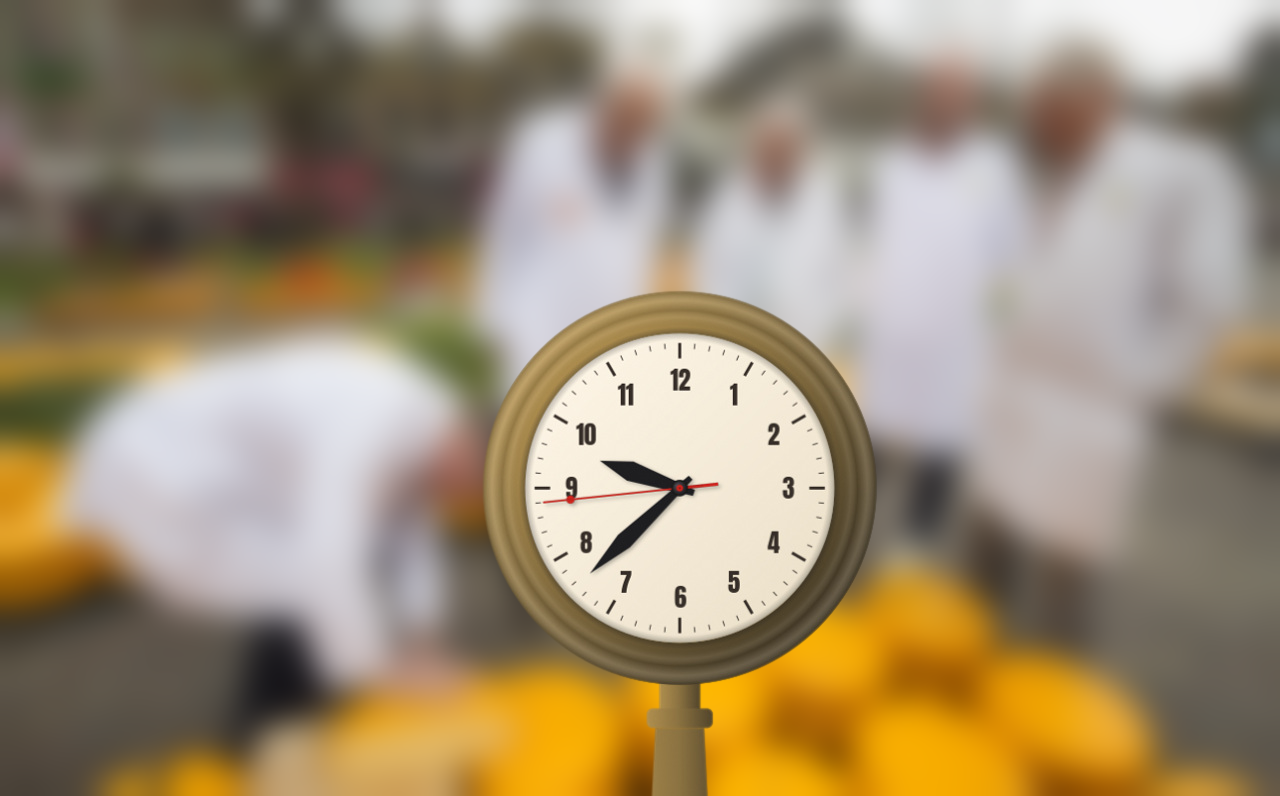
9:37:44
